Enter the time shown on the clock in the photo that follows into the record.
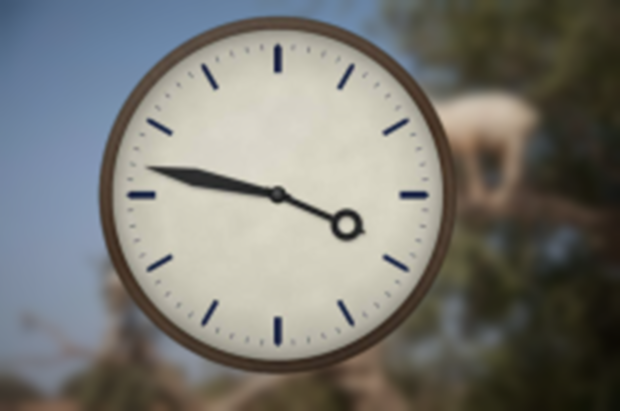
3:47
